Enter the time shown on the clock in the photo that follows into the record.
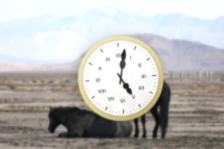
5:02
